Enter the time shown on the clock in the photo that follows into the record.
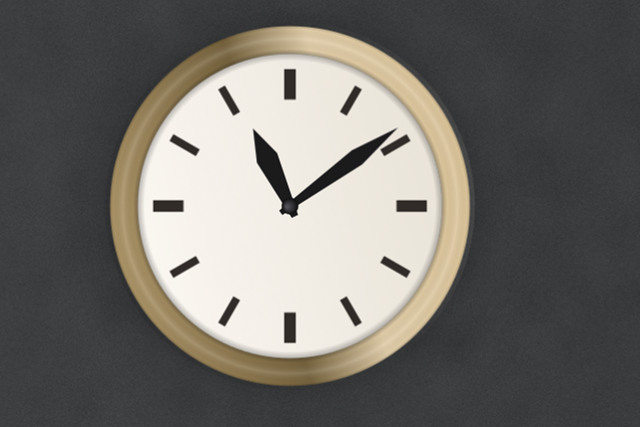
11:09
